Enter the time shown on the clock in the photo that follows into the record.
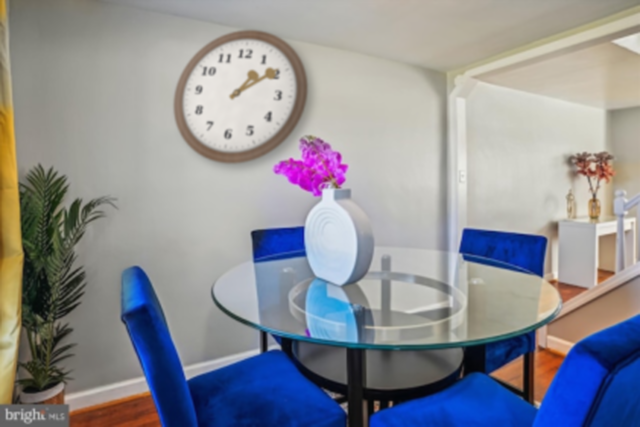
1:09
